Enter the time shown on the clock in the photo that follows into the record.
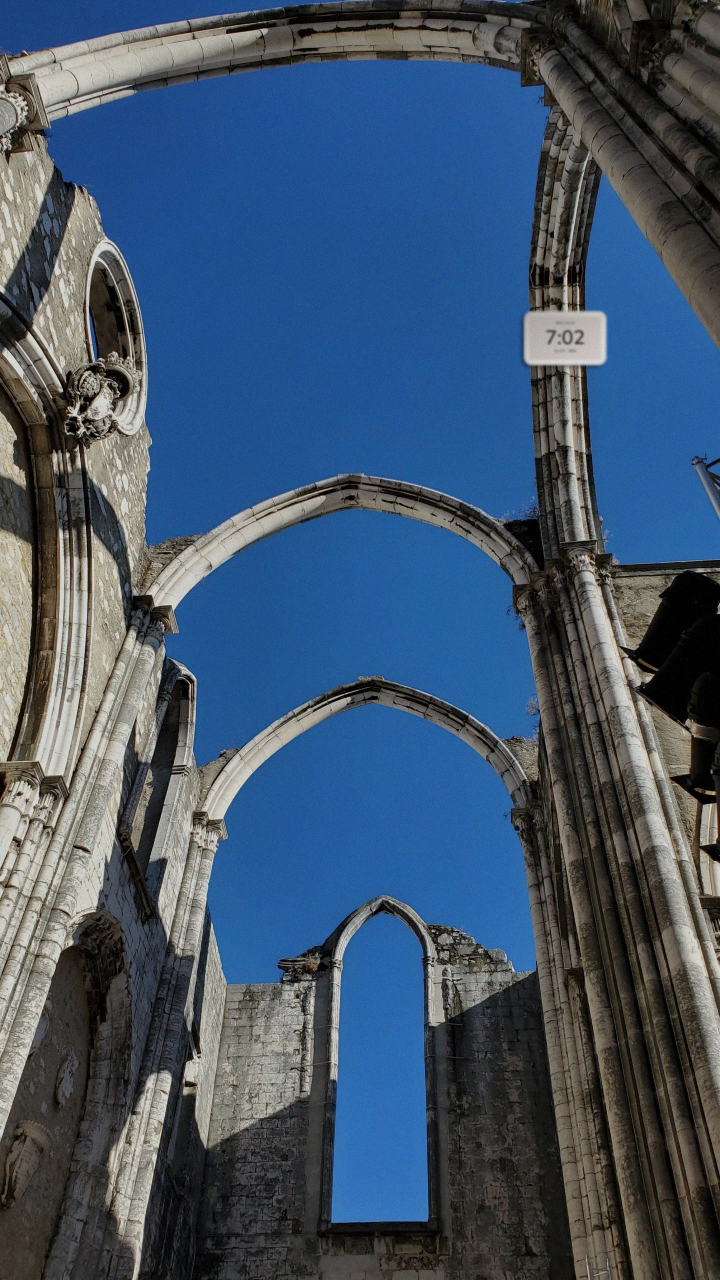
7:02
